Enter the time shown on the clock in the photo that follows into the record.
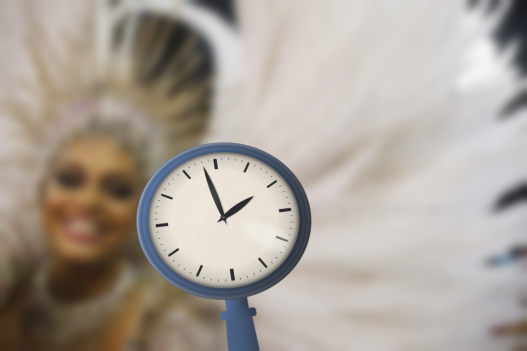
1:58
